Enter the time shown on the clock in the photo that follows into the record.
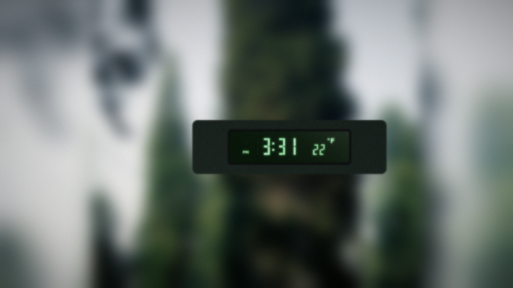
3:31
